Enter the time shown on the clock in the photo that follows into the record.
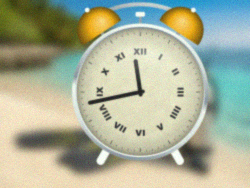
11:43
